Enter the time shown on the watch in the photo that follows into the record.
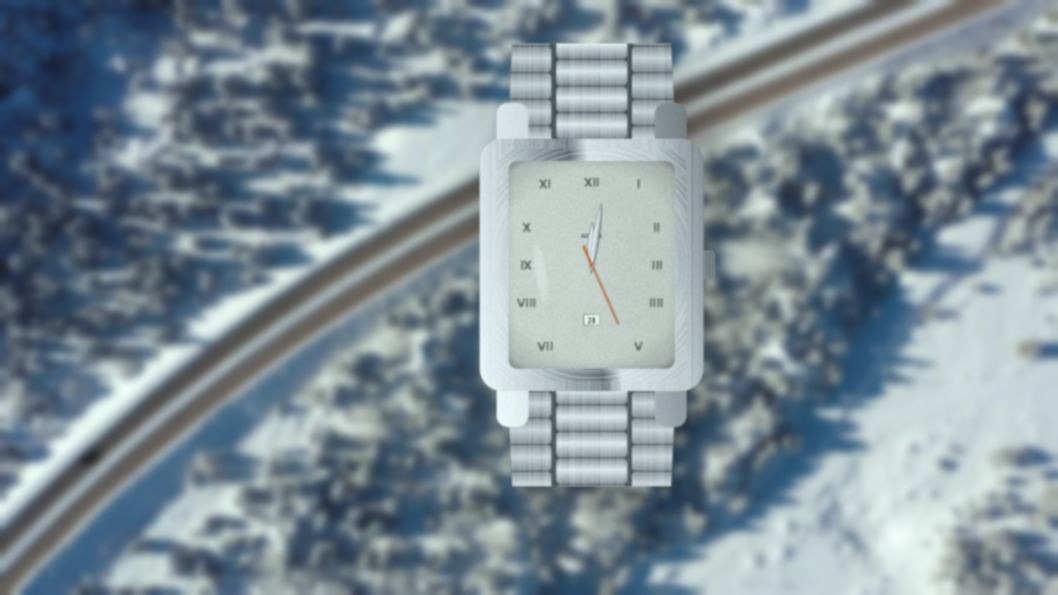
12:01:26
